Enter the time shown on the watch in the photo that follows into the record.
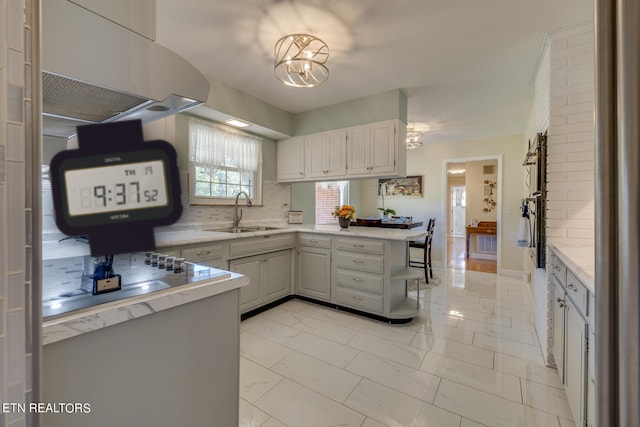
9:37:52
